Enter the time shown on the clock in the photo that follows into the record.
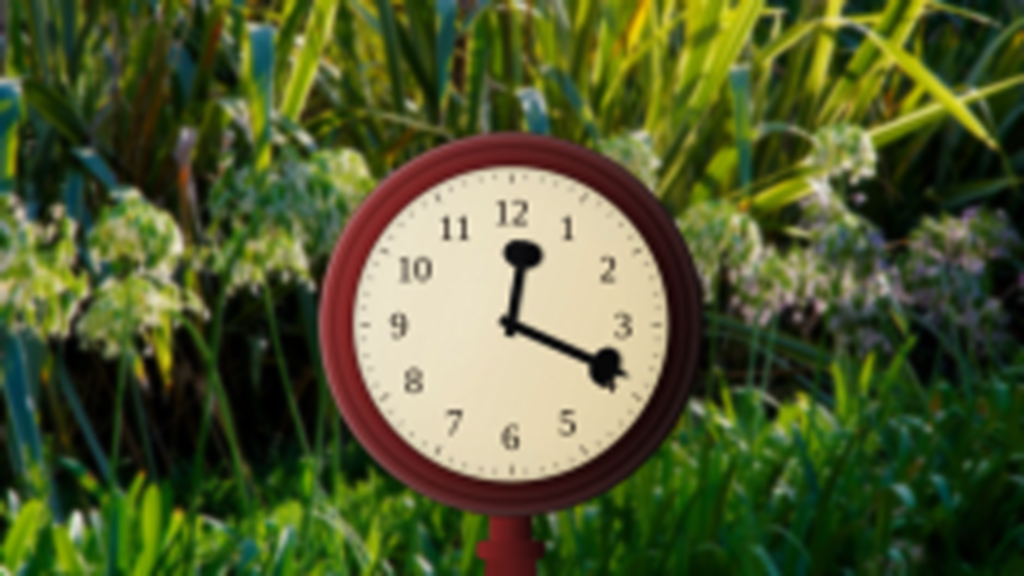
12:19
